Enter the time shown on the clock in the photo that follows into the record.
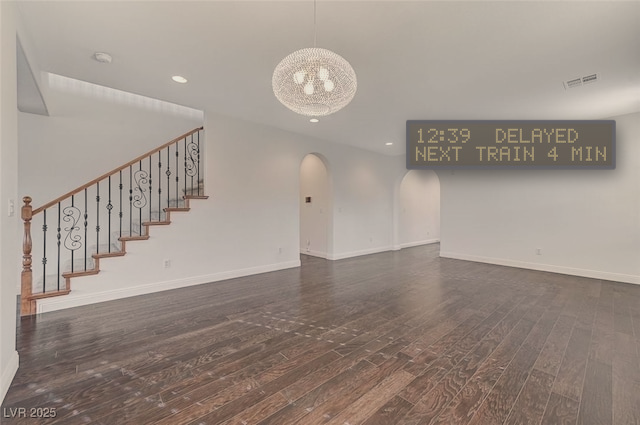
12:39
